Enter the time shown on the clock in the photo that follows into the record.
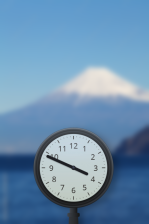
3:49
